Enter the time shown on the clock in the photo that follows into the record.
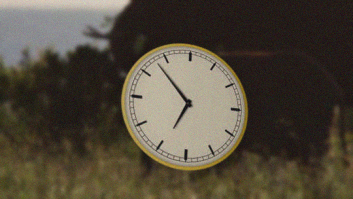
6:53
